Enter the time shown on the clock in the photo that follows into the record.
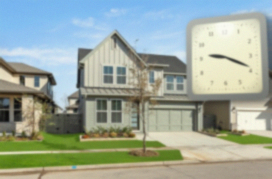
9:19
